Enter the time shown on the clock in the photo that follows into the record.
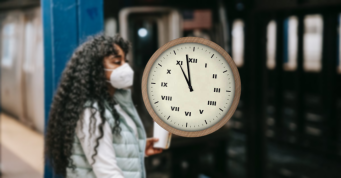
10:58
